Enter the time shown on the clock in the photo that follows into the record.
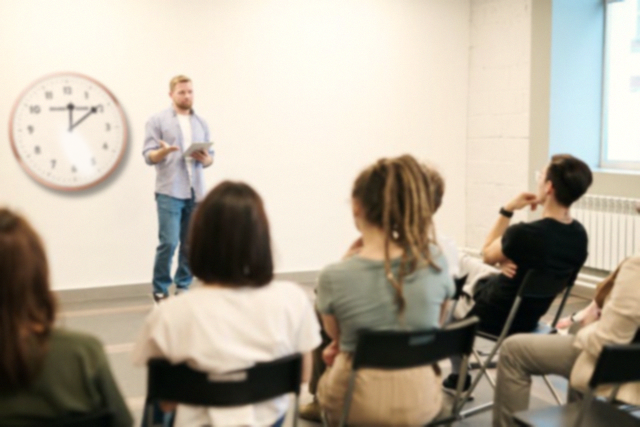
12:09
